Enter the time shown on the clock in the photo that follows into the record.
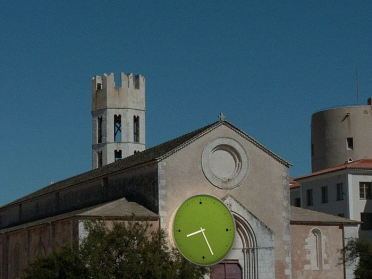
8:26
